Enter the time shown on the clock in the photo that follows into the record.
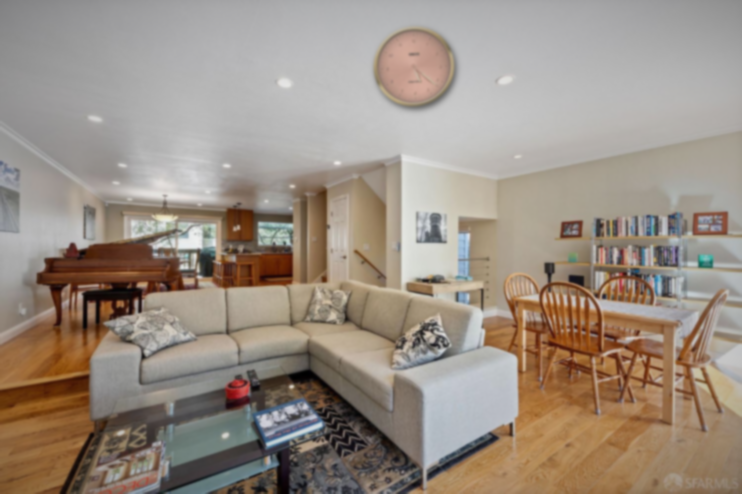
5:22
